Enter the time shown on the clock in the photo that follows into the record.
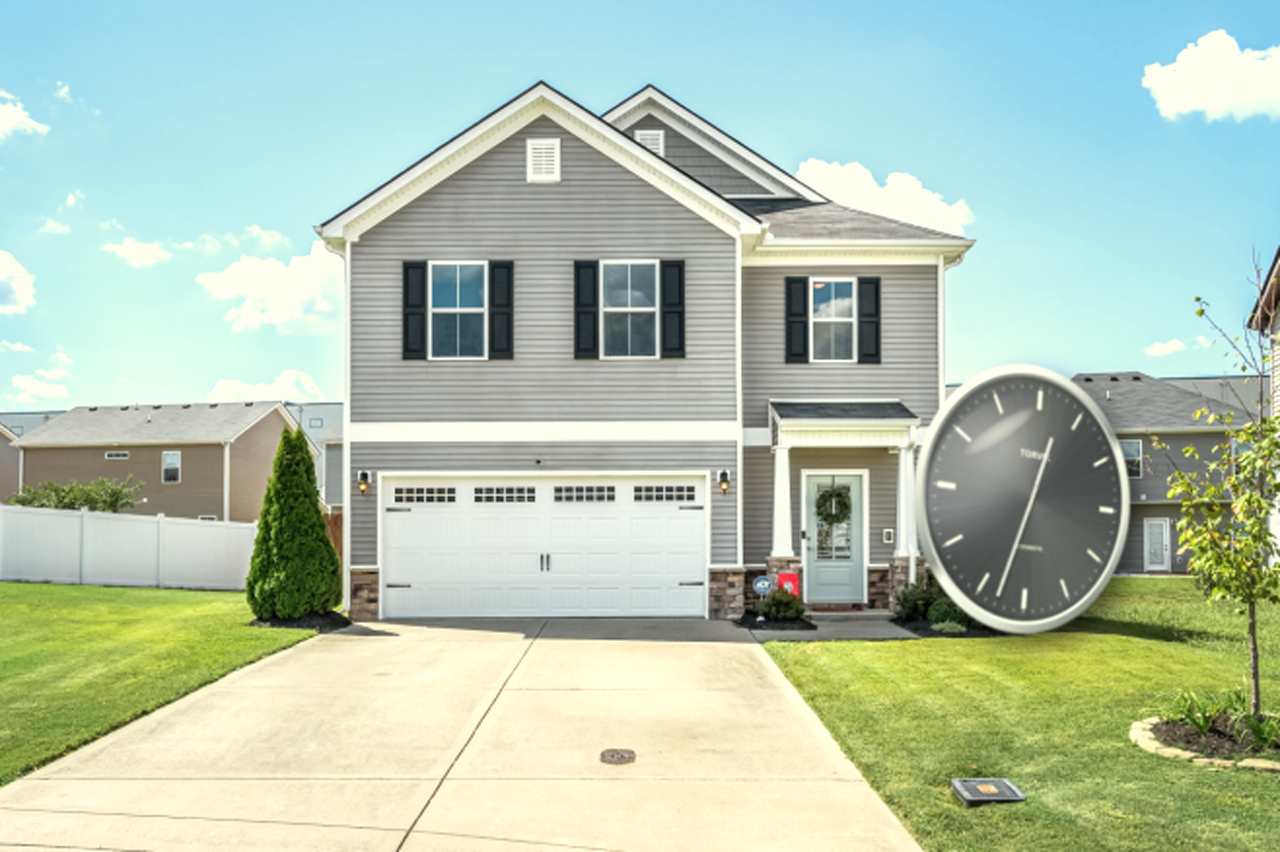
12:33
